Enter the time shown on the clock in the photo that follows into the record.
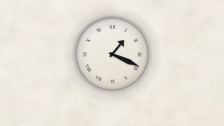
1:19
